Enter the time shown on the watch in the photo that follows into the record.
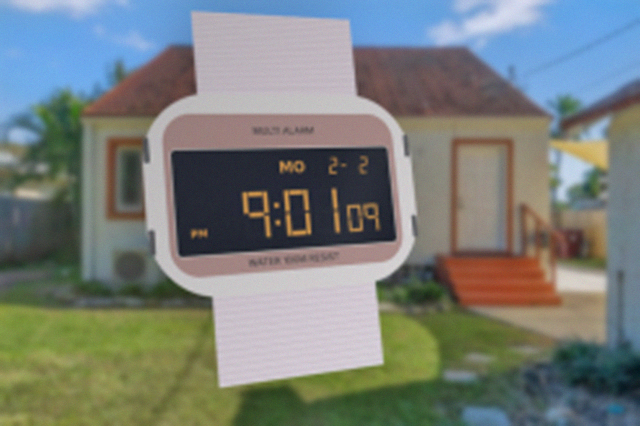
9:01:09
